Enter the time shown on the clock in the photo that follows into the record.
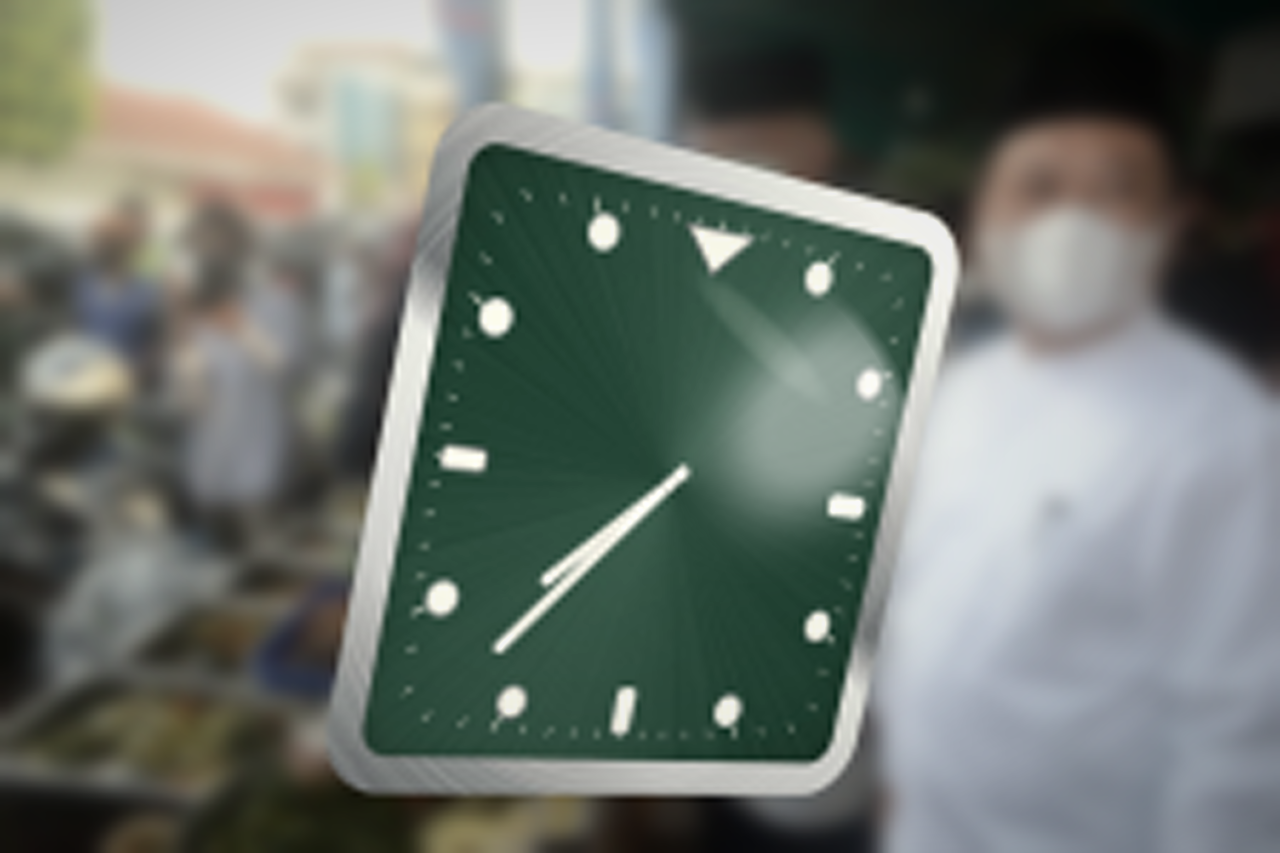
7:37
